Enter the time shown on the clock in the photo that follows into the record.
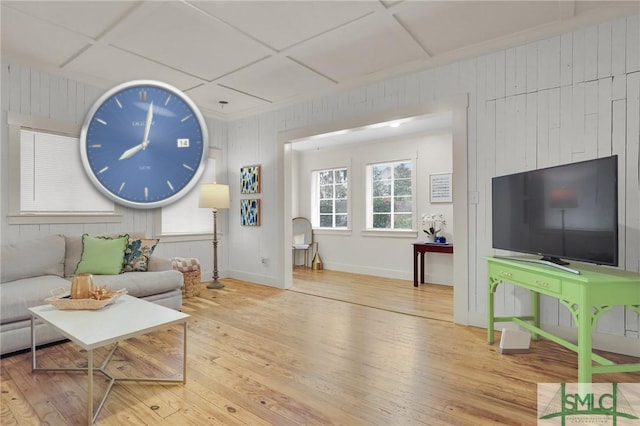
8:02
